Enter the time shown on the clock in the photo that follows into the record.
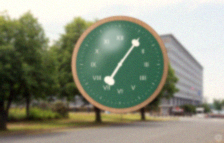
7:06
